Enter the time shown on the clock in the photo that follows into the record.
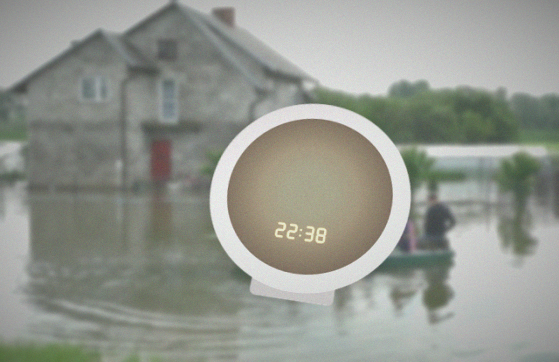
22:38
